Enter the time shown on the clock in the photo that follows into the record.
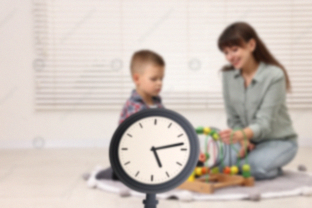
5:13
